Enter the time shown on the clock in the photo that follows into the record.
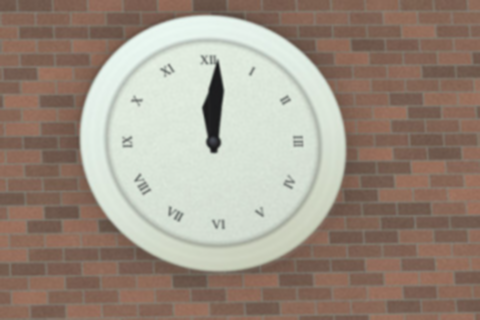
12:01
